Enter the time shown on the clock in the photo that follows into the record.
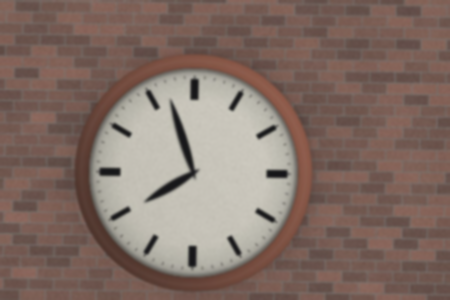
7:57
